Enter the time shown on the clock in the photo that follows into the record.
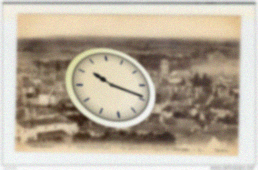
10:19
